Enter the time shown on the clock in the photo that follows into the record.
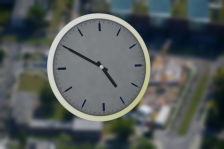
4:50
